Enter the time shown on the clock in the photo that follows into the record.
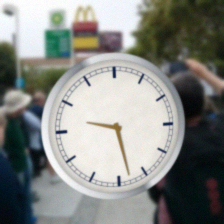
9:28
